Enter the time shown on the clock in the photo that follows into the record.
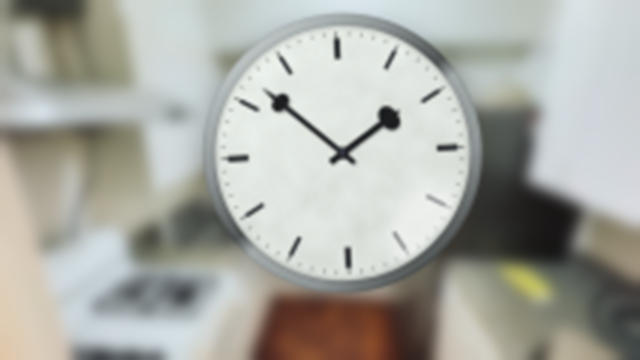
1:52
